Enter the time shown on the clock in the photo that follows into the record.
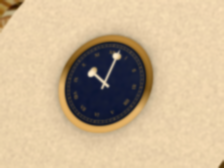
10:02
